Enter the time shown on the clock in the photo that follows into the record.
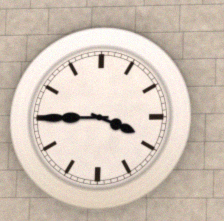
3:45
